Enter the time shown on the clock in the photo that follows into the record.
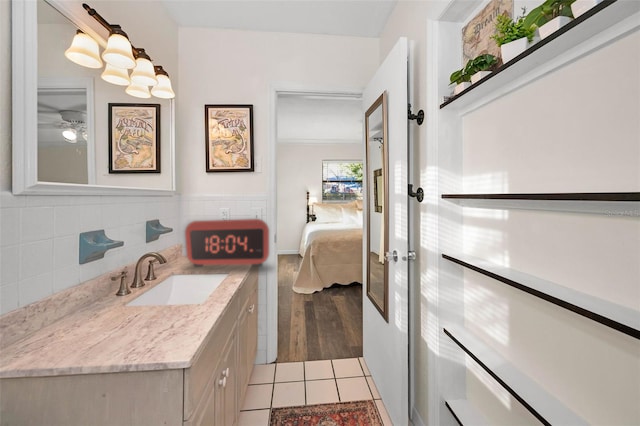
18:04
